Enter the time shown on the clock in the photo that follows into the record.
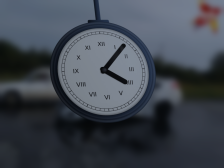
4:07
